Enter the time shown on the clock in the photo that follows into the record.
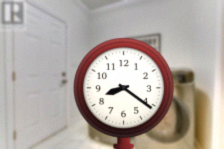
8:21
